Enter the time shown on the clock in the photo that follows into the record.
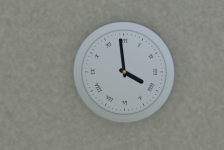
3:59
